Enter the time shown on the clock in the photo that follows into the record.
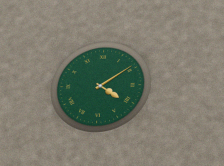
4:09
